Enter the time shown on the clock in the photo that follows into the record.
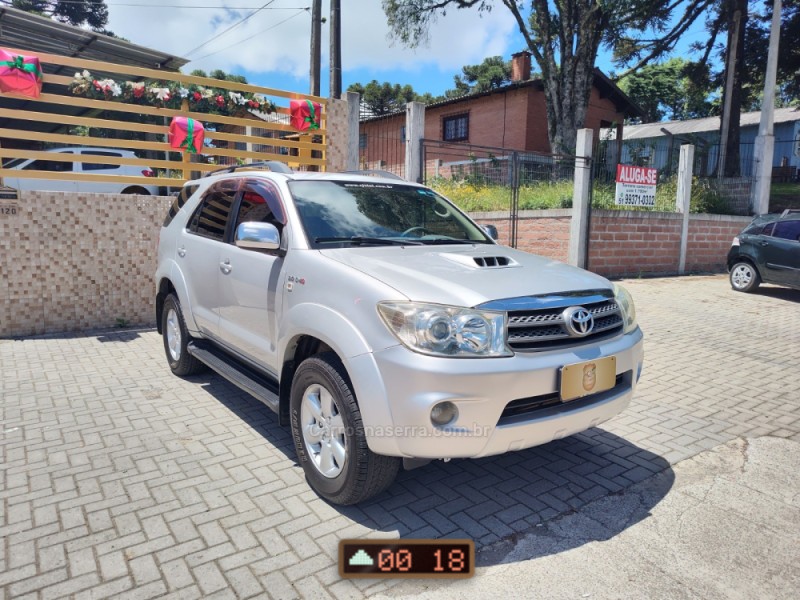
0:18
